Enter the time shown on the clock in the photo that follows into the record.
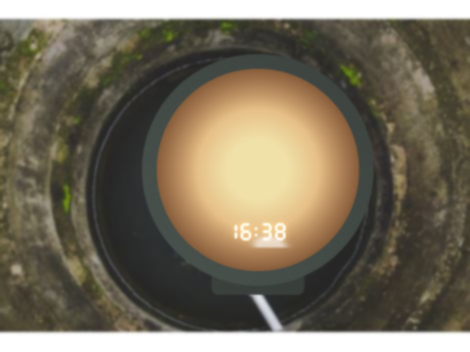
16:38
